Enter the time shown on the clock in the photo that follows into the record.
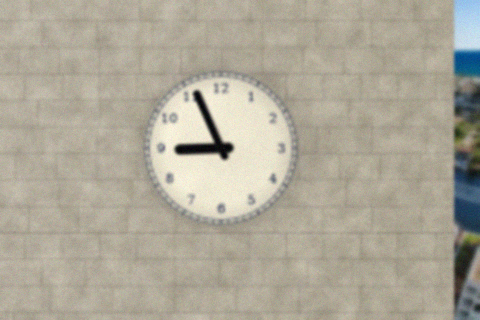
8:56
